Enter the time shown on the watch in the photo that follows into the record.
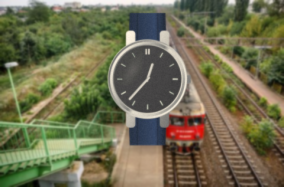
12:37
